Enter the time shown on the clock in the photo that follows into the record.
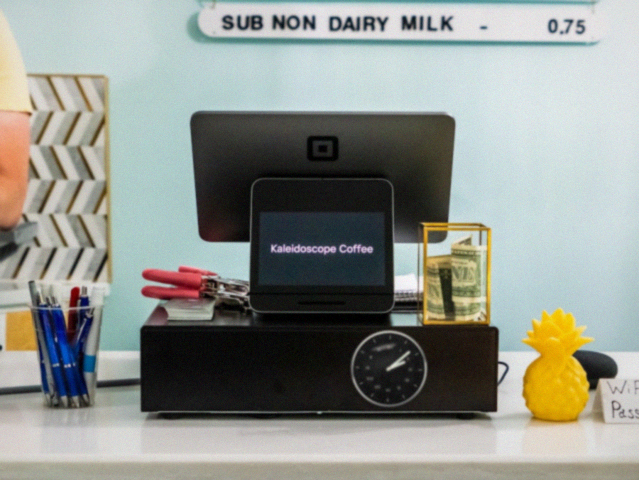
2:08
